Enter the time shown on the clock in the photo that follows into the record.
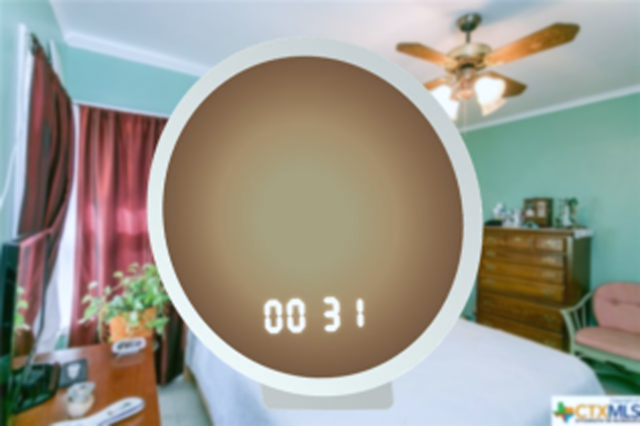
0:31
